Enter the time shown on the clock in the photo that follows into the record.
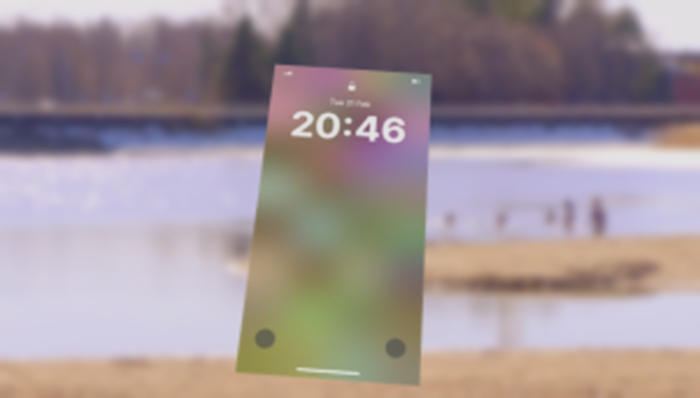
20:46
